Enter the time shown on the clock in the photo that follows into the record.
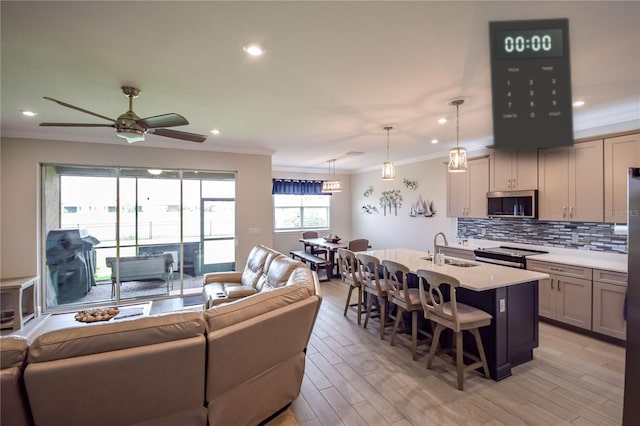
0:00
